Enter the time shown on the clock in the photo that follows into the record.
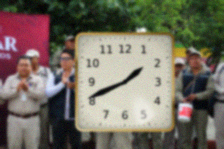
1:41
